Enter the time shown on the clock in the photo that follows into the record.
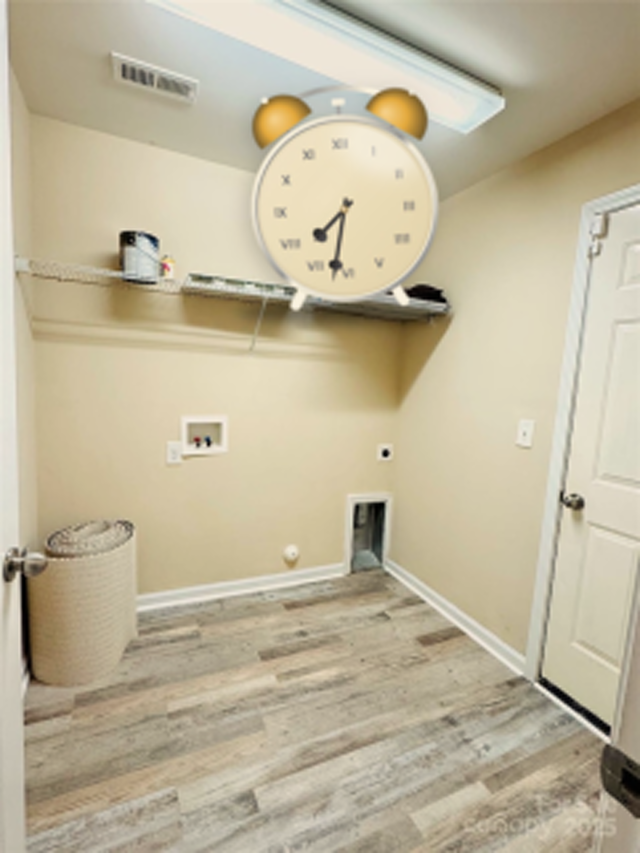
7:32
